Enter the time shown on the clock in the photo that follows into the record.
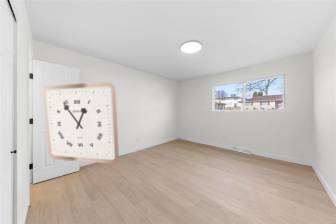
12:54
